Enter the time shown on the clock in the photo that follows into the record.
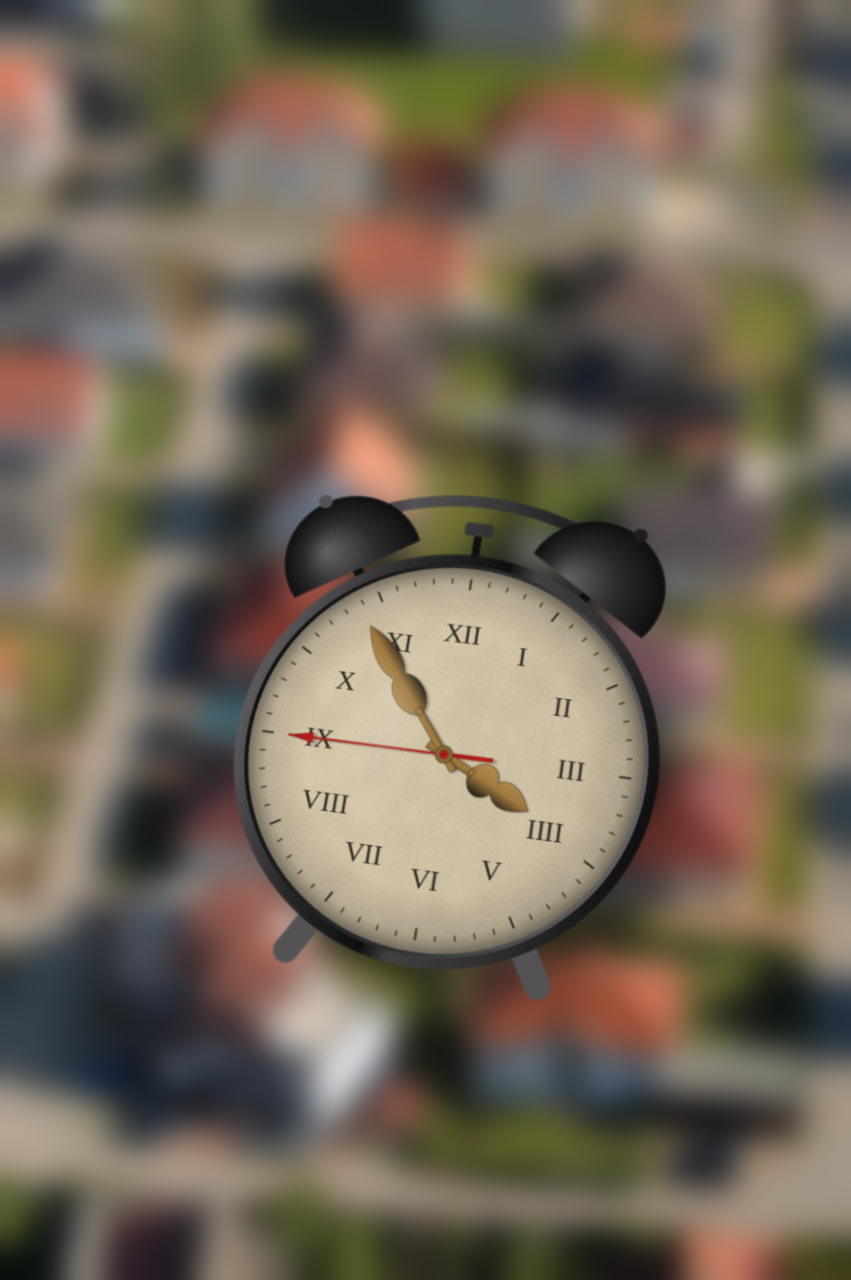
3:53:45
